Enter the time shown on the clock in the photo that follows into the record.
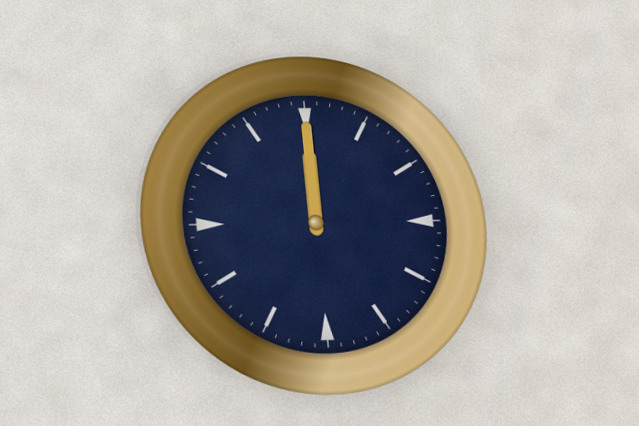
12:00
